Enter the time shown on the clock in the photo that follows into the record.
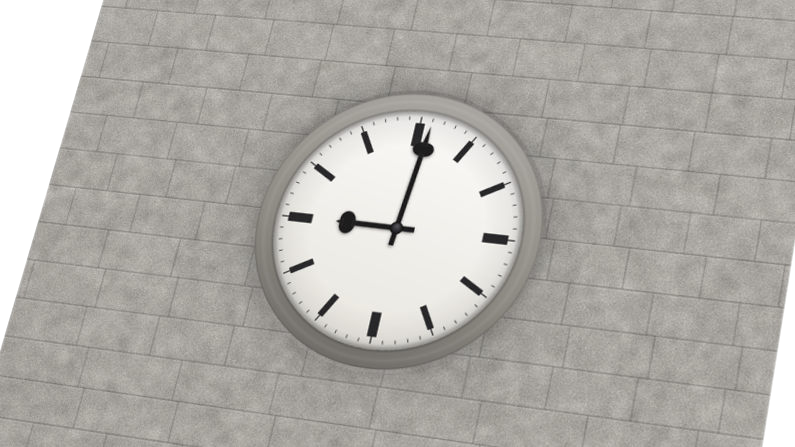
9:01
